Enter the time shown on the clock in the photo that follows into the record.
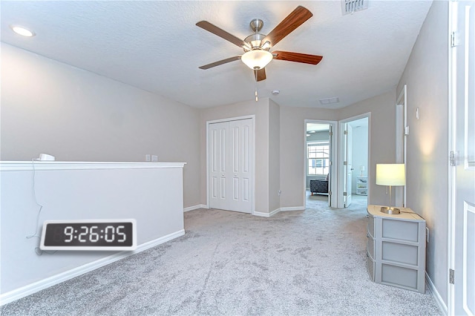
9:26:05
